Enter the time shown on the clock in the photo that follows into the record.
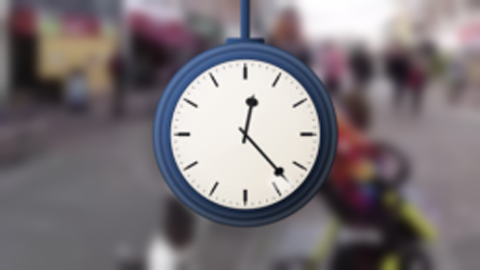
12:23
